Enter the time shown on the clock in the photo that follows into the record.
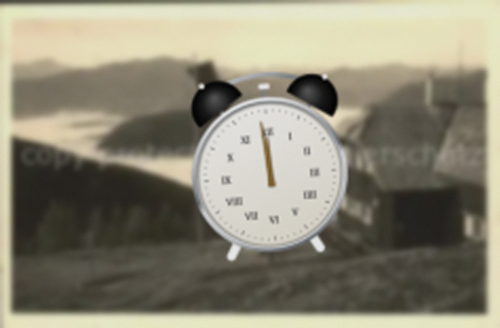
11:59
